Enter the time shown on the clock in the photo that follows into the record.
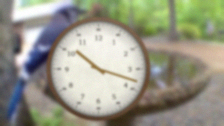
10:18
